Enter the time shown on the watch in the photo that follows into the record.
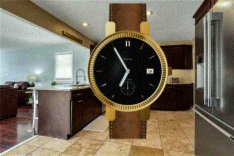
6:55
